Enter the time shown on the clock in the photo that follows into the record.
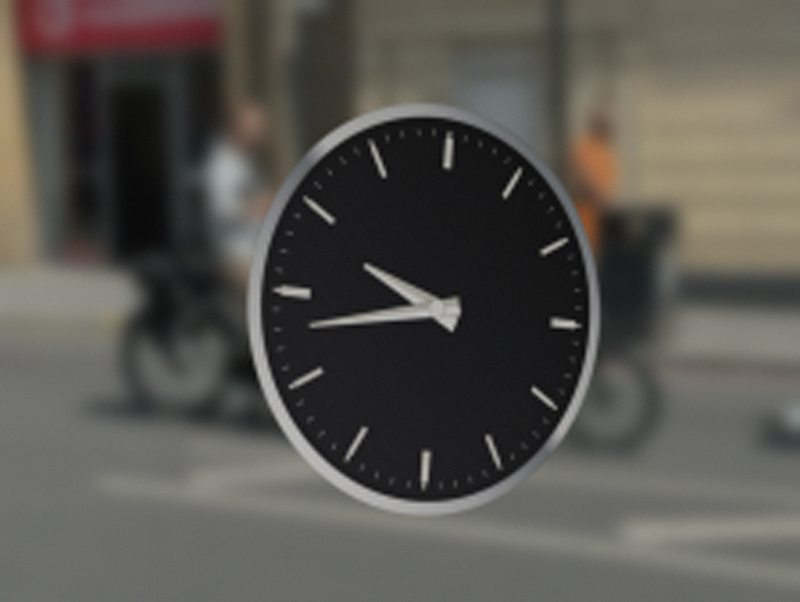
9:43
